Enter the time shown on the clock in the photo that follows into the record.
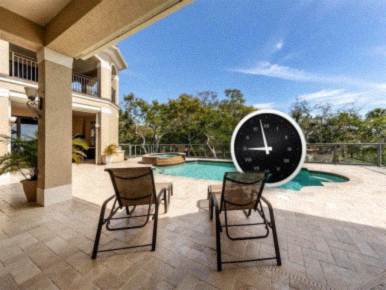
8:58
